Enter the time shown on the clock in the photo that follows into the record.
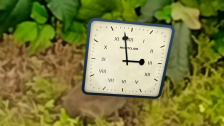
2:58
